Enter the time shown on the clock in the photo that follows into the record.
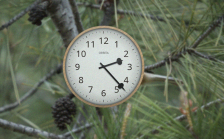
2:23
